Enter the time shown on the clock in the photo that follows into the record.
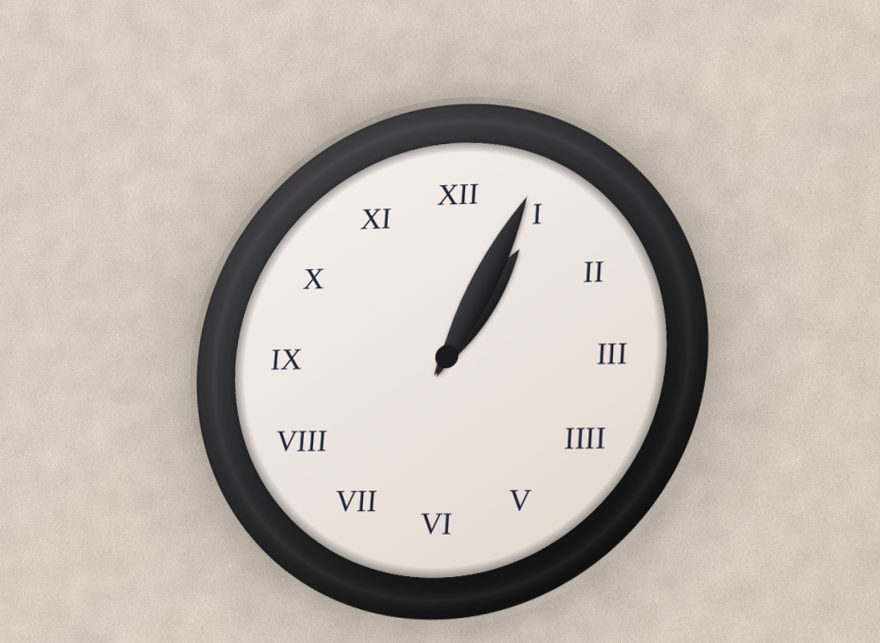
1:04
